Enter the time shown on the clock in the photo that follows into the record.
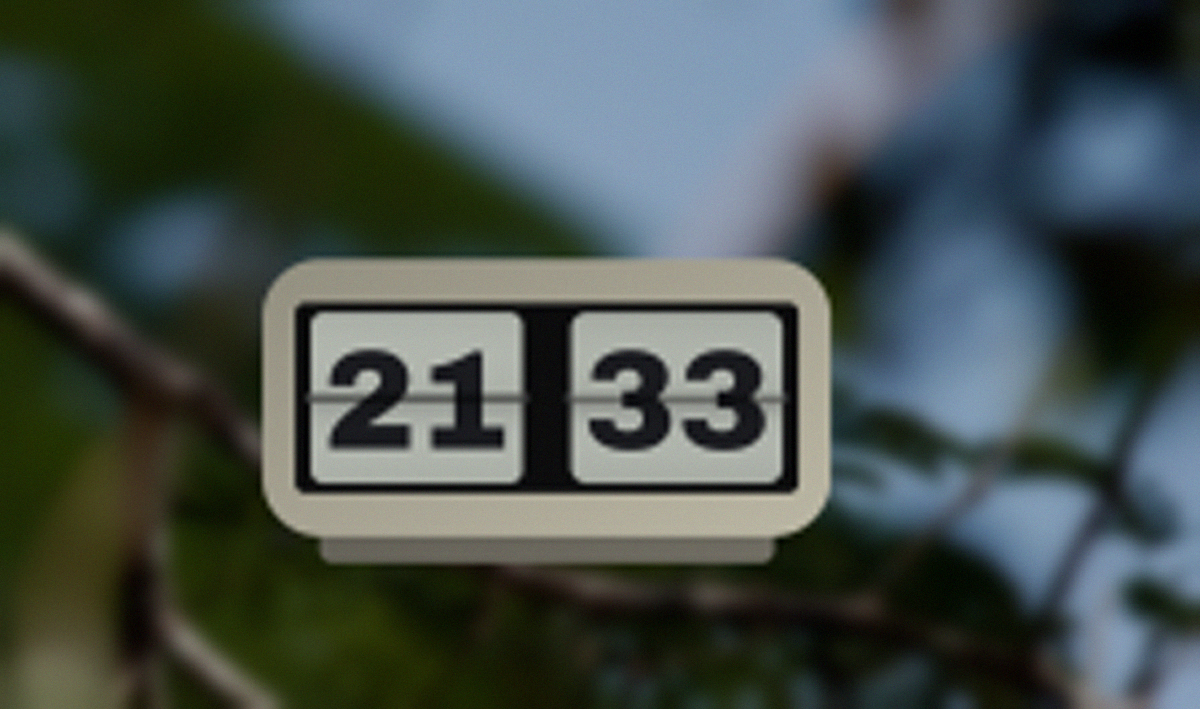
21:33
